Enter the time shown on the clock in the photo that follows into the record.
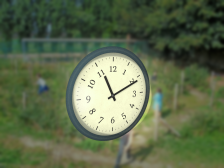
11:11
